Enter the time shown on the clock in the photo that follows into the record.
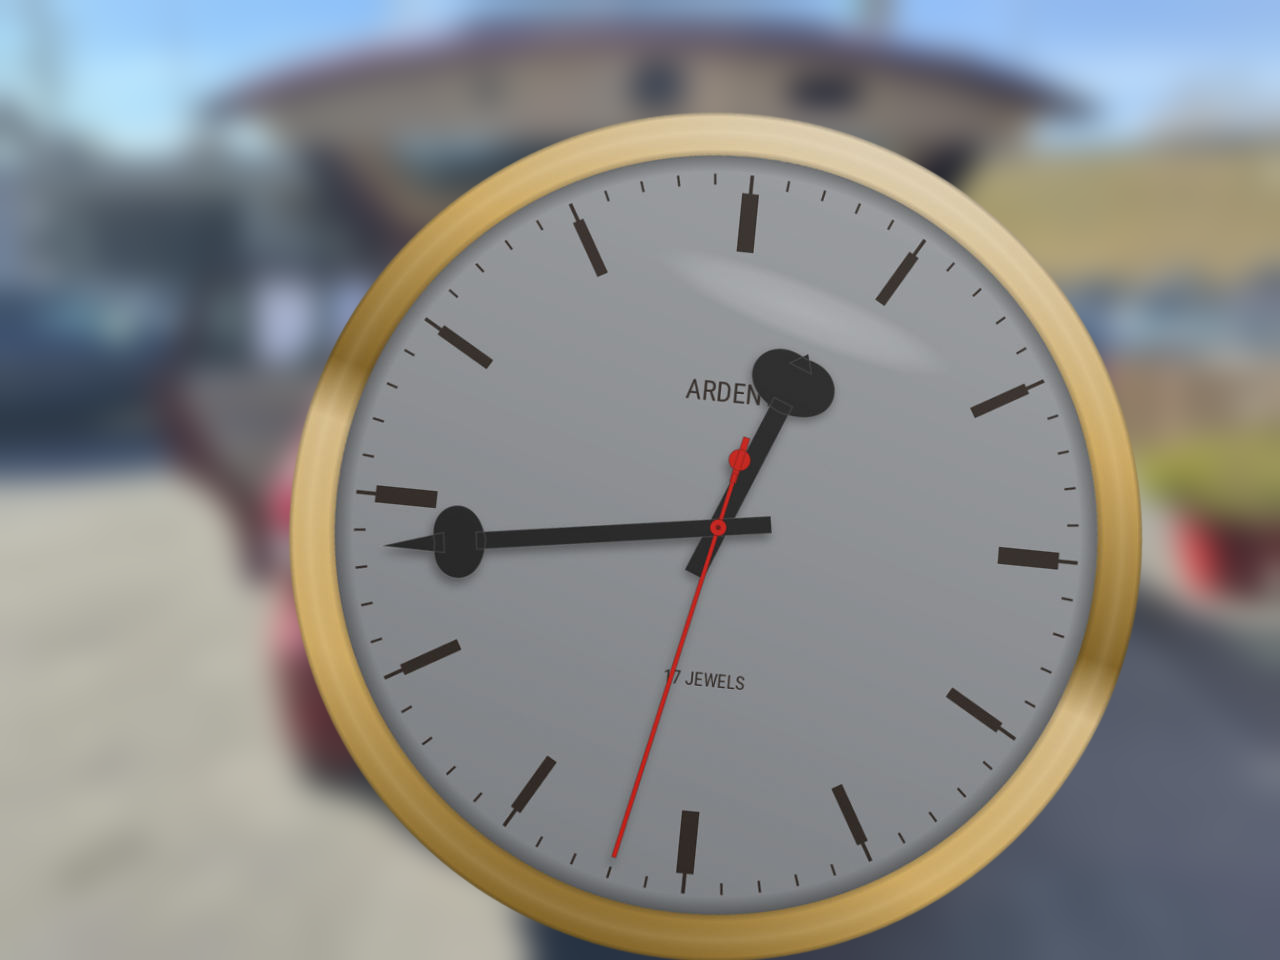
12:43:32
